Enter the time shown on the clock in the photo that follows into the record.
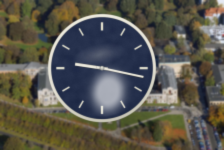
9:17
